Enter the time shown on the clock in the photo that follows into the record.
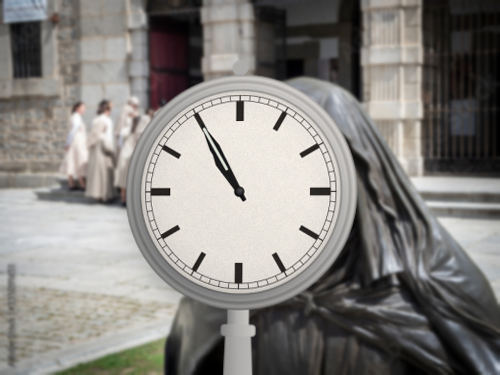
10:55
